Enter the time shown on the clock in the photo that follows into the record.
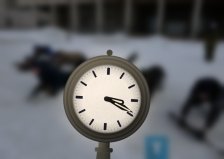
3:19
